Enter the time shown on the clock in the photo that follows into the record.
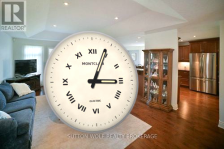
3:04
